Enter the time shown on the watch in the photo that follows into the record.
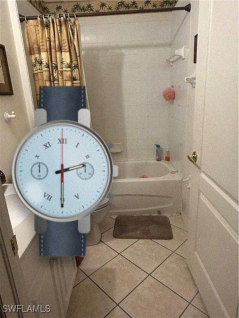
2:30
